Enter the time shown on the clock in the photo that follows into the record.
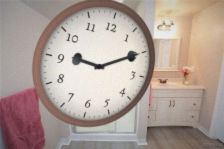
9:10
